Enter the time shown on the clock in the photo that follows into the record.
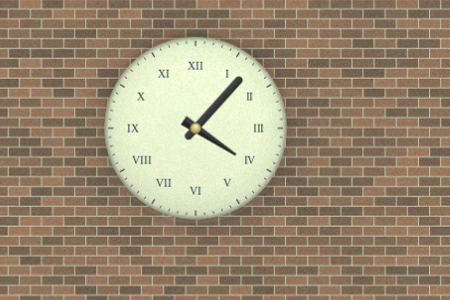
4:07
